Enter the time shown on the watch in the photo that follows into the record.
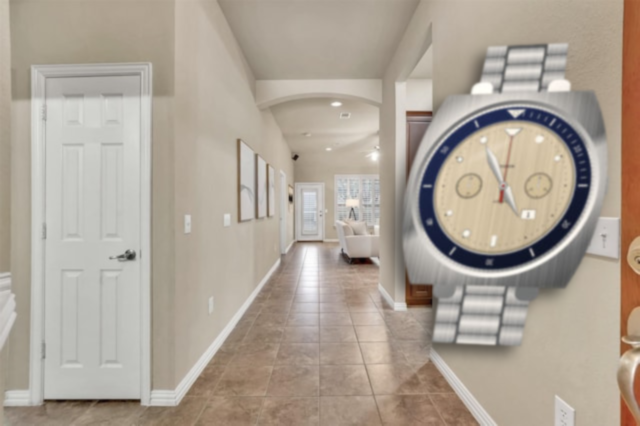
4:55
